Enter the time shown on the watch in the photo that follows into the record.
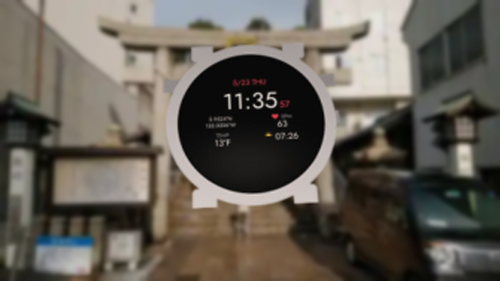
11:35
